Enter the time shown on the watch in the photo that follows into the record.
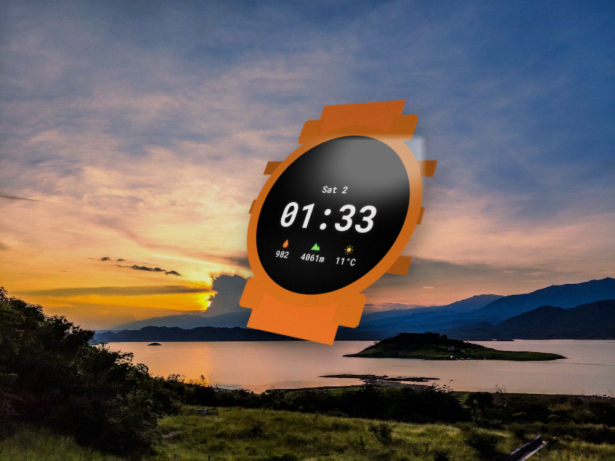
1:33
